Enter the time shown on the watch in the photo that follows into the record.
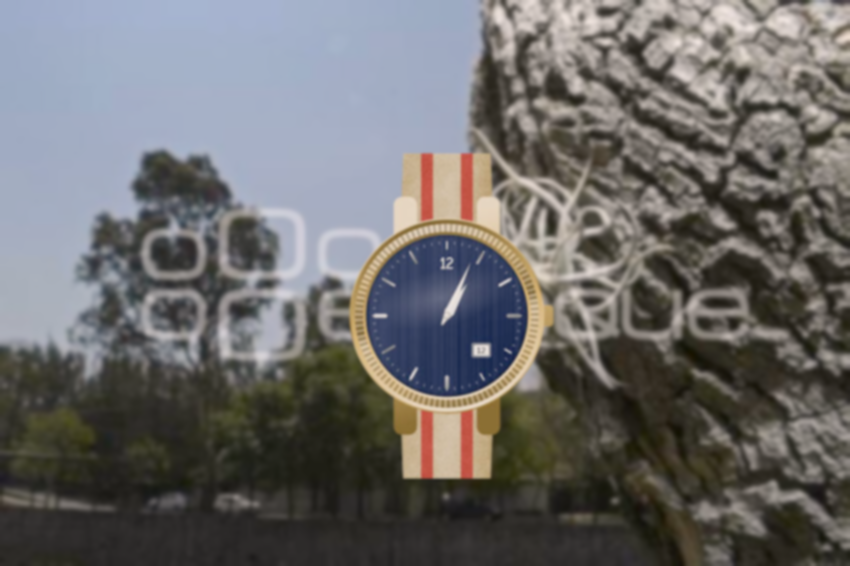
1:04
